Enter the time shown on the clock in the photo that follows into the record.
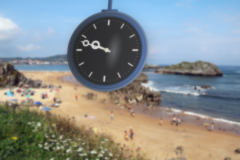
9:48
